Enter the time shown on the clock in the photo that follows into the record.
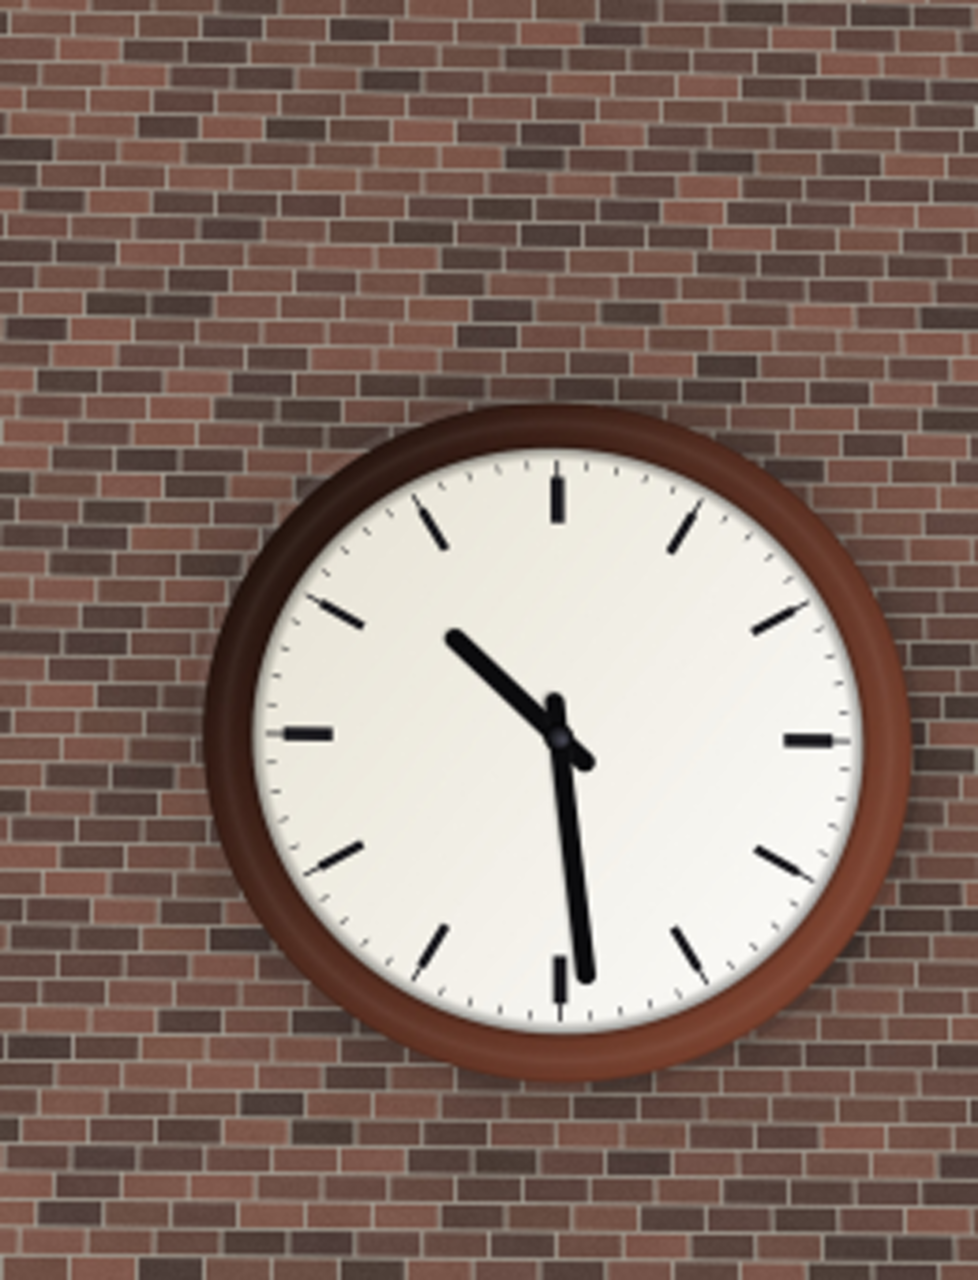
10:29
